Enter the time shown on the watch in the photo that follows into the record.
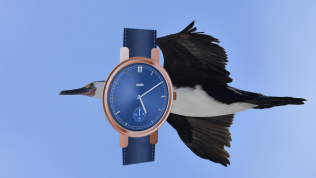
5:10
